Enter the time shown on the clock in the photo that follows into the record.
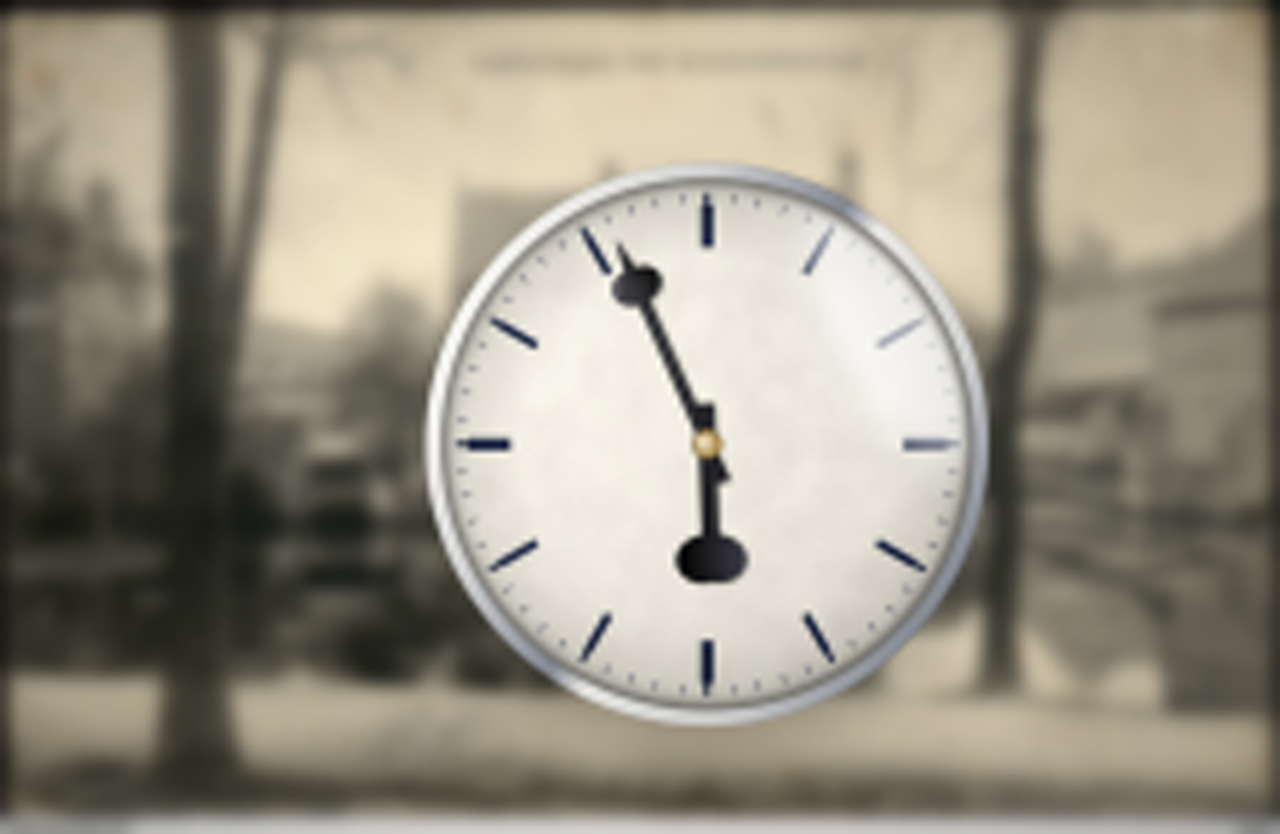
5:56
